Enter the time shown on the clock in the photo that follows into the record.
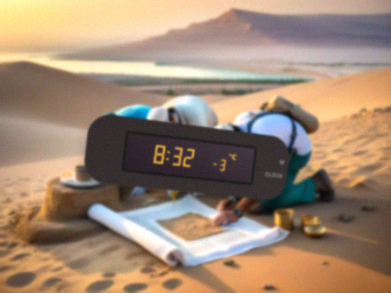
8:32
